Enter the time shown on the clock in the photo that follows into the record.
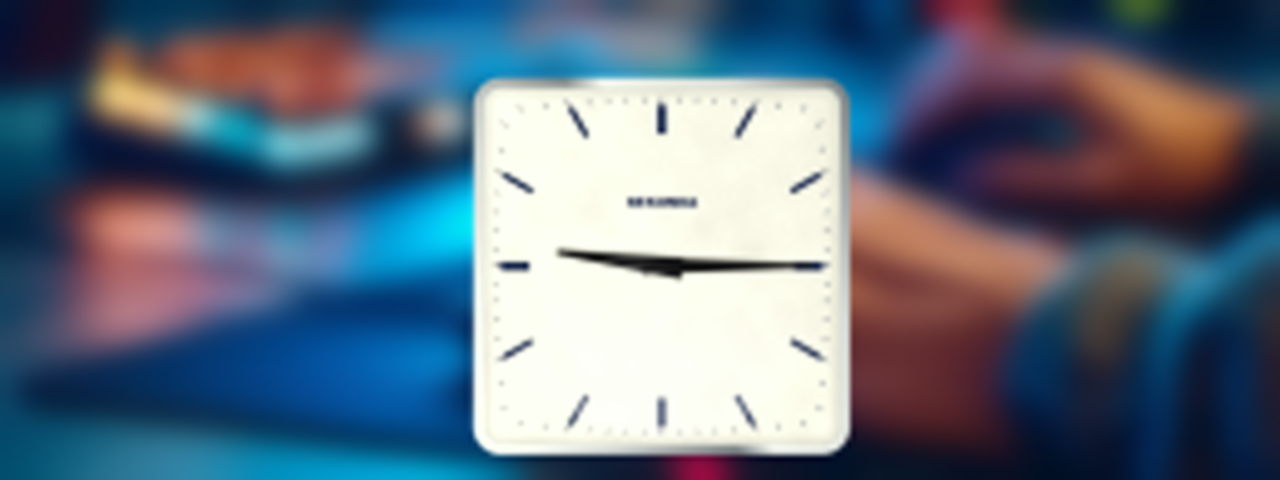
9:15
